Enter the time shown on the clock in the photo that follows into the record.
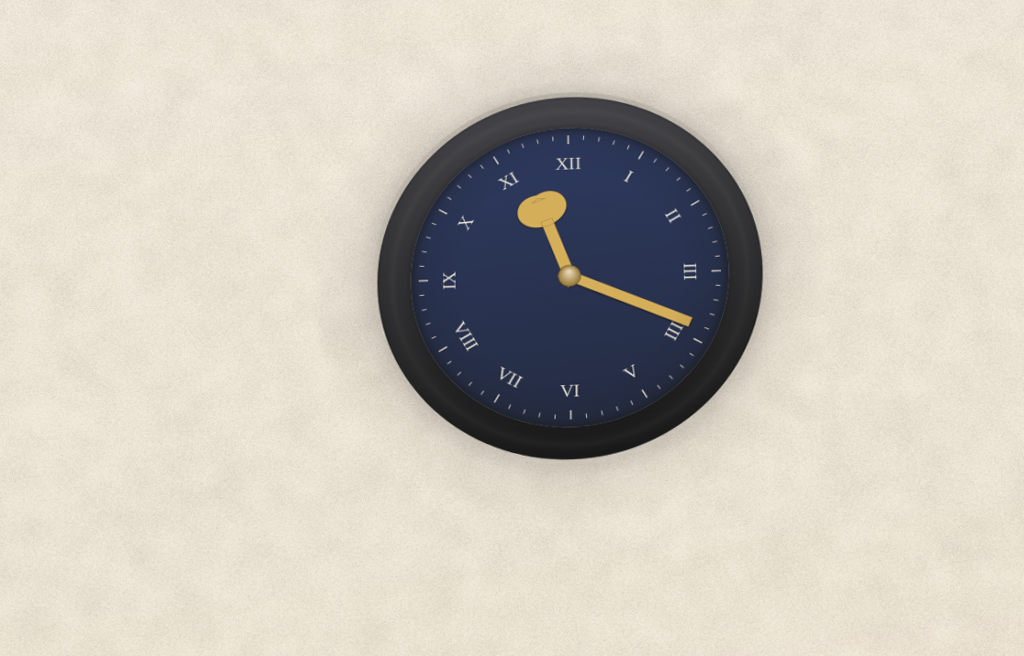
11:19
